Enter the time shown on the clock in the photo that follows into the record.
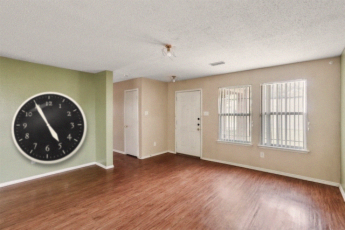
4:55
